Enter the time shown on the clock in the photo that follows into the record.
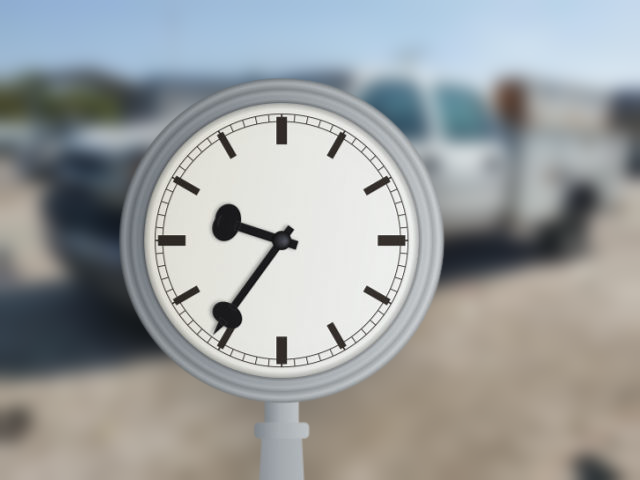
9:36
